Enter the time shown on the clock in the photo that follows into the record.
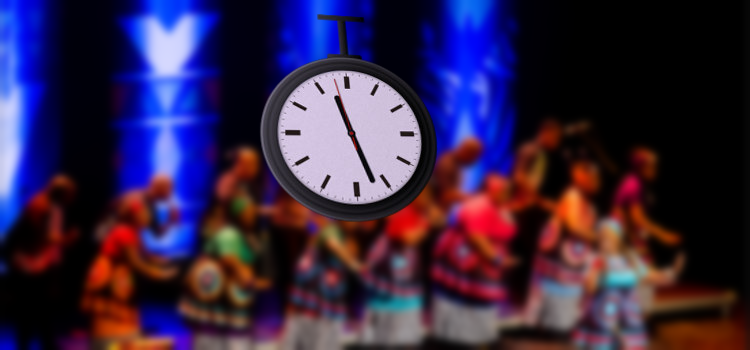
11:26:58
